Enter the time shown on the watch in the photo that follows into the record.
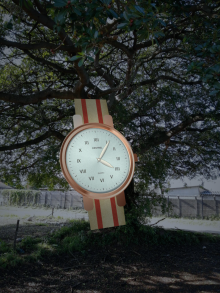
4:06
